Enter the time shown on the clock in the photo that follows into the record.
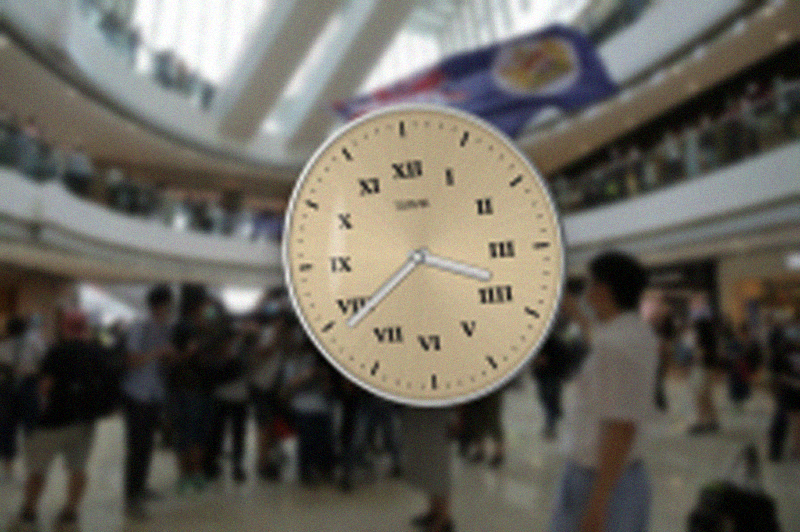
3:39
